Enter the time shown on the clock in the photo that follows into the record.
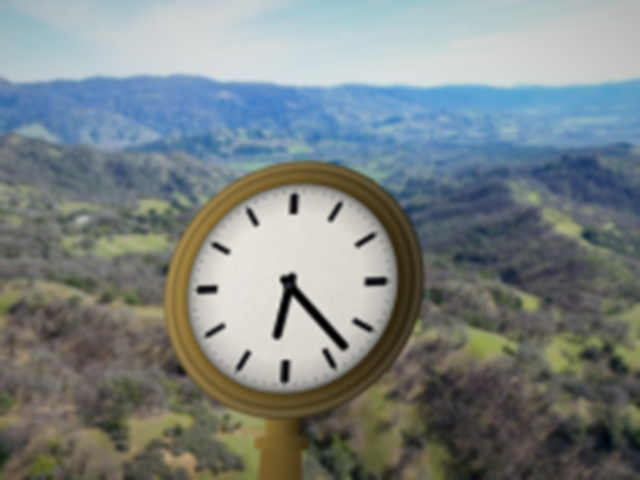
6:23
